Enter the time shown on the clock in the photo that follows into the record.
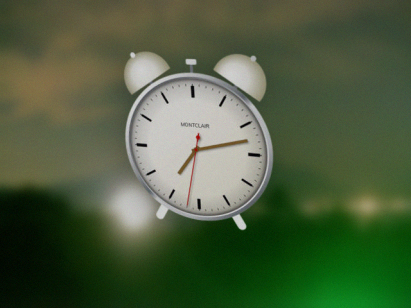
7:12:32
